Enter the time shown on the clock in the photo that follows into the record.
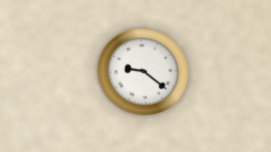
9:22
